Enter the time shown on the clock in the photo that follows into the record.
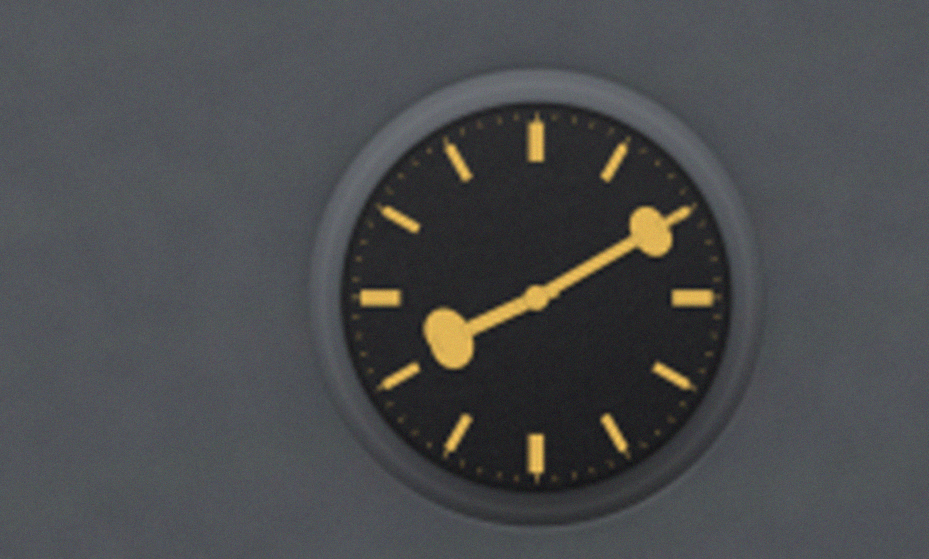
8:10
